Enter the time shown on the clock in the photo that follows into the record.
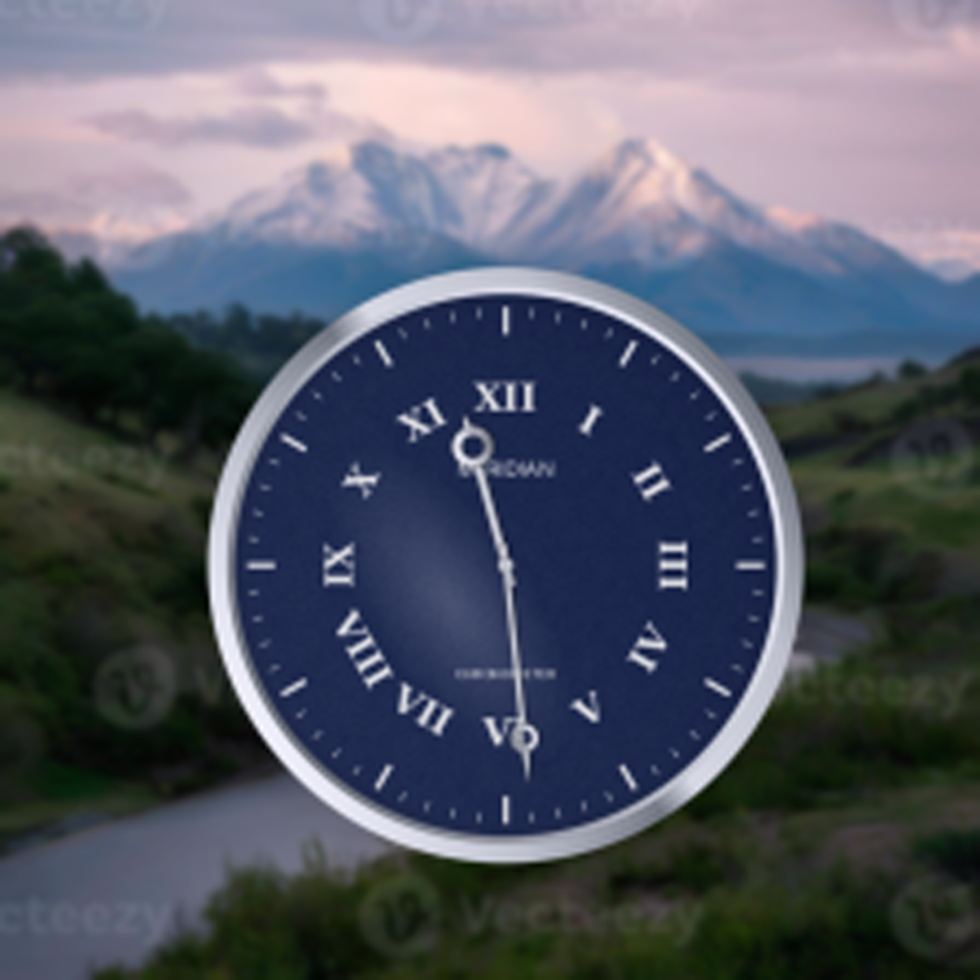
11:29
